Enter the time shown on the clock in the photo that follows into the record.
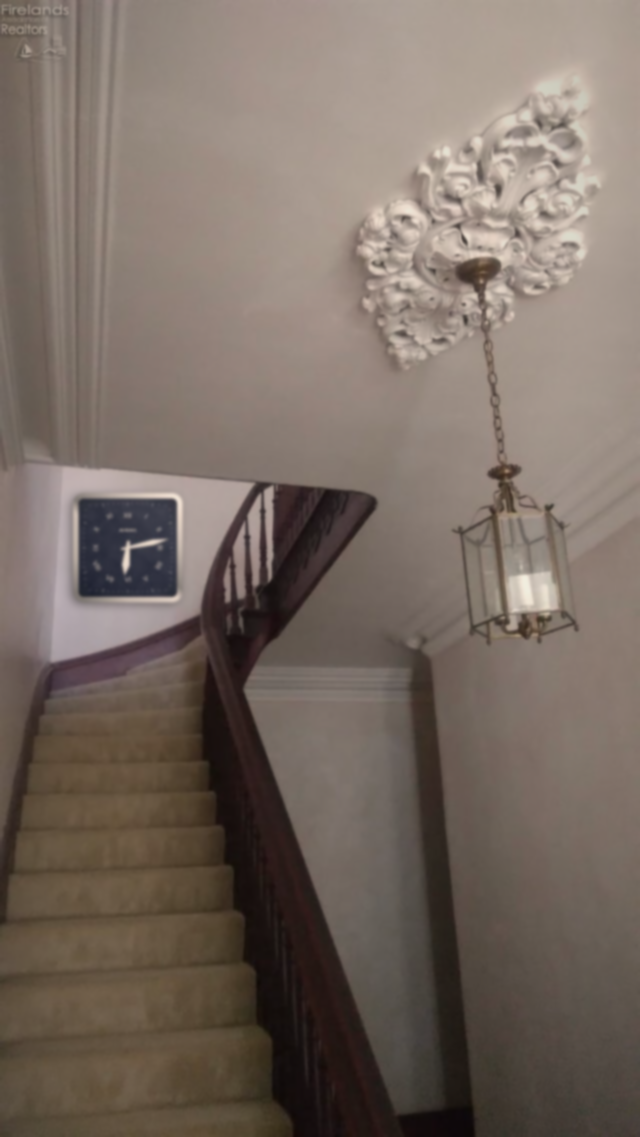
6:13
